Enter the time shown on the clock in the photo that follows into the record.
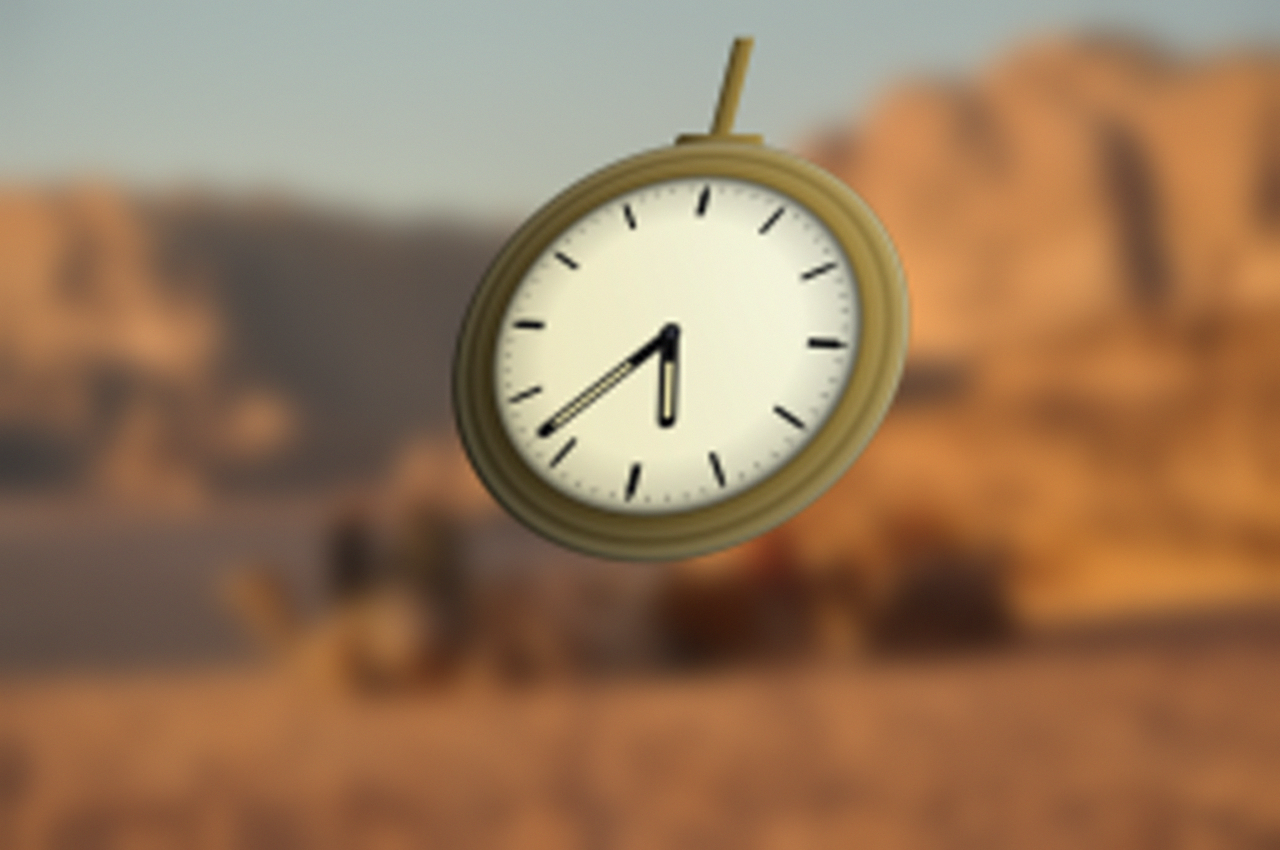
5:37
